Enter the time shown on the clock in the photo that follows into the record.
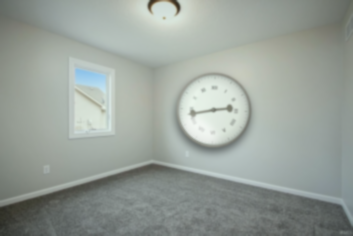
2:43
